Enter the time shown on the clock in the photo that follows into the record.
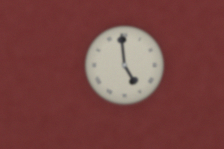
4:59
